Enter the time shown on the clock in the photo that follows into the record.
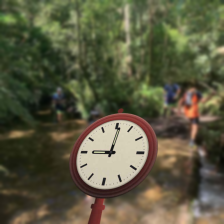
9:01
